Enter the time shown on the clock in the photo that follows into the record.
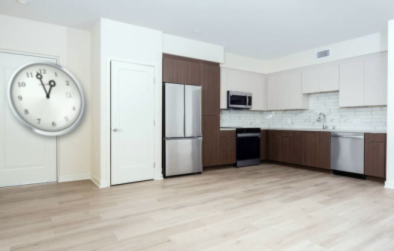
12:58
